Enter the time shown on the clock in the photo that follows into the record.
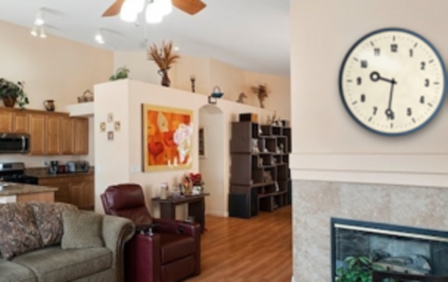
9:31
